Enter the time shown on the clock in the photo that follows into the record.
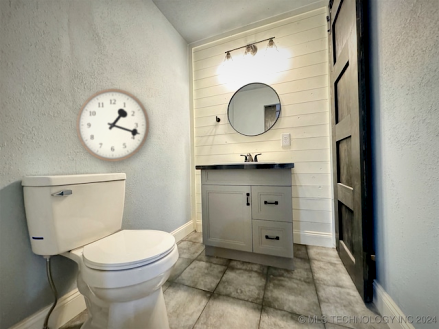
1:18
